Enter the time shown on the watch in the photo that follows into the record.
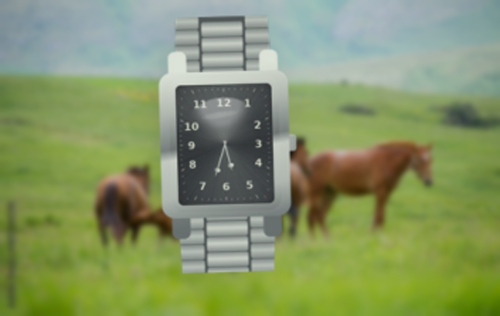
5:33
